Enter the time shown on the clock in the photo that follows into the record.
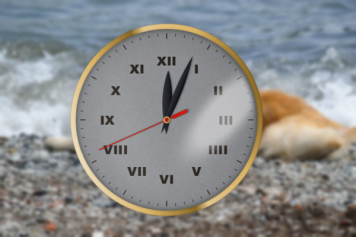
12:03:41
